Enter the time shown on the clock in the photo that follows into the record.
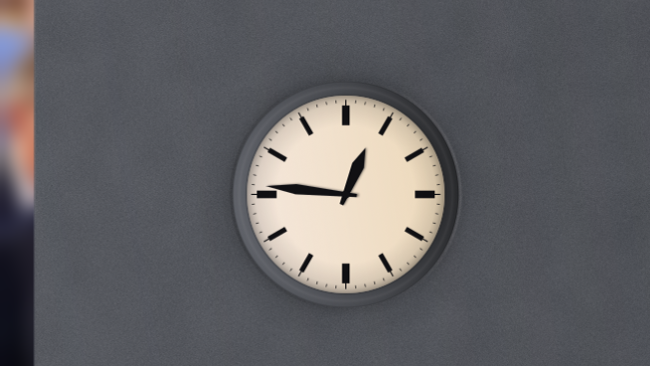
12:46
